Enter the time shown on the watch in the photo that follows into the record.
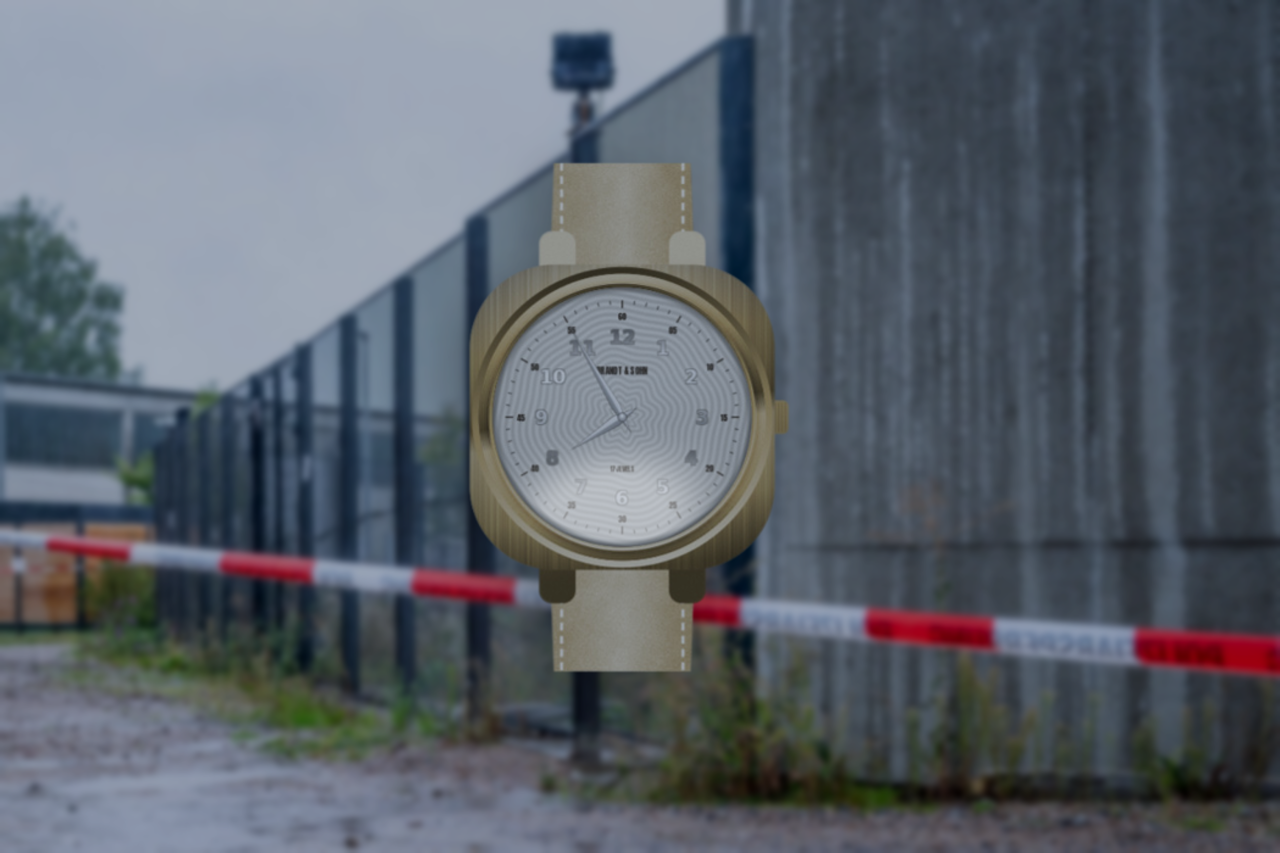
7:55
